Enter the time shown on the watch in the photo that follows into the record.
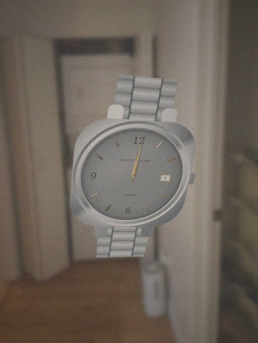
12:01
